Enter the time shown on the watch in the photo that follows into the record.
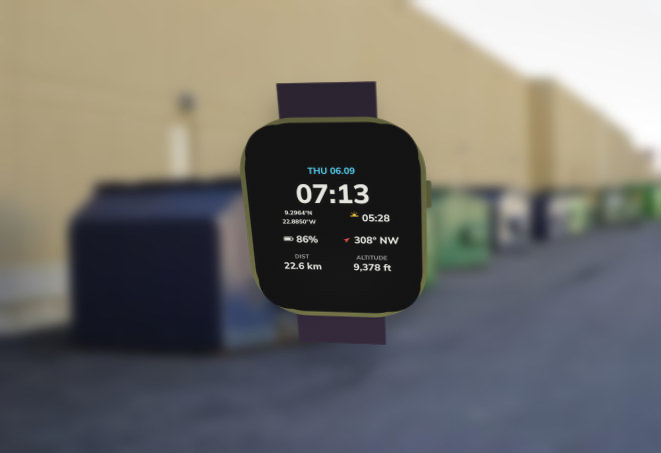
7:13
